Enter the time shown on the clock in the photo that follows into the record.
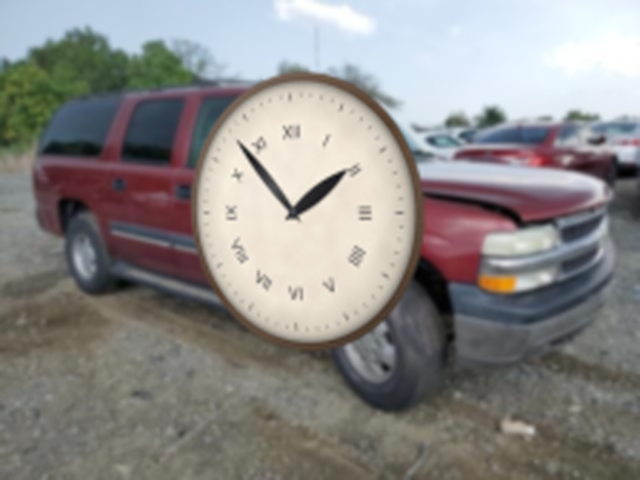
1:53
